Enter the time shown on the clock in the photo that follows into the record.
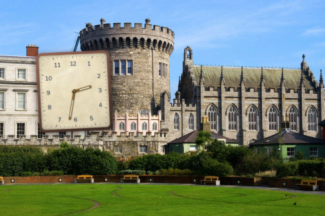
2:32
